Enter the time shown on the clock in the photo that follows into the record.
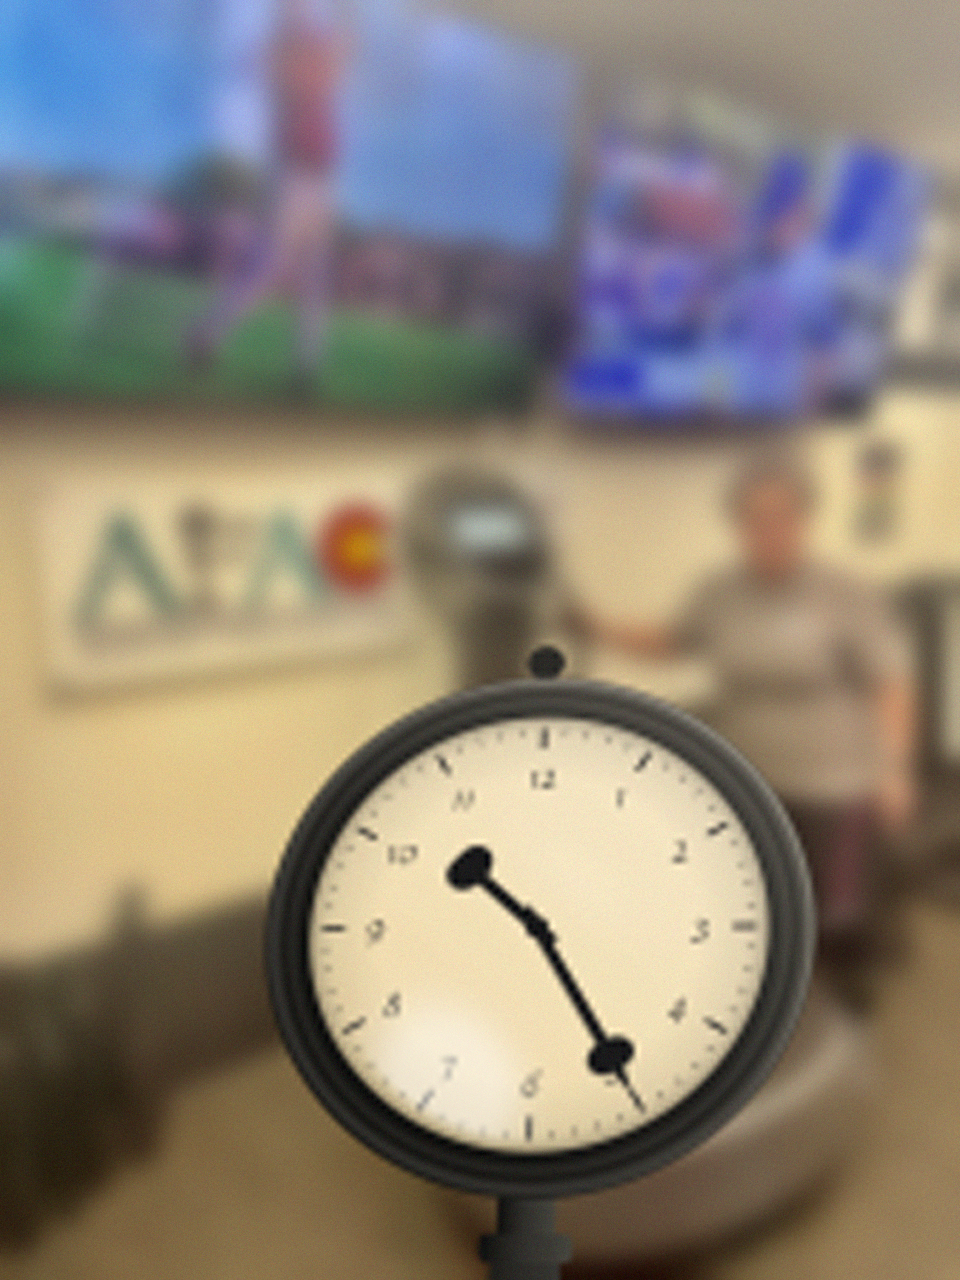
10:25
